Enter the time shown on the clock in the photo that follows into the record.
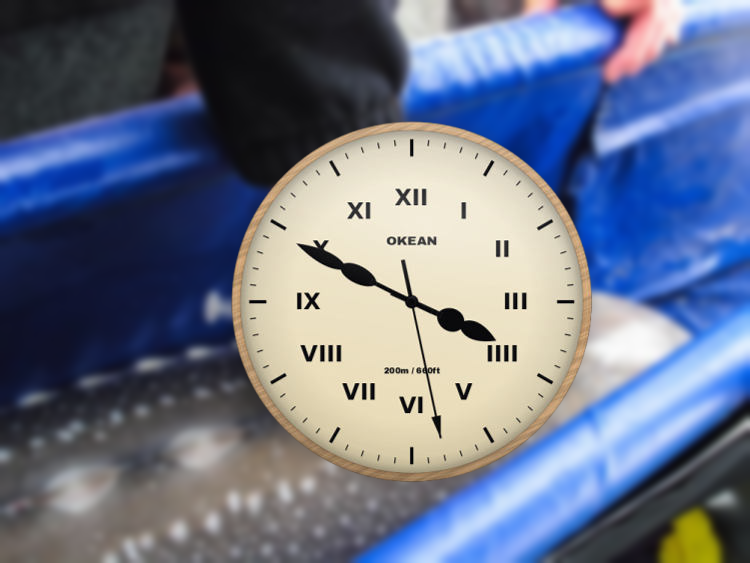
3:49:28
